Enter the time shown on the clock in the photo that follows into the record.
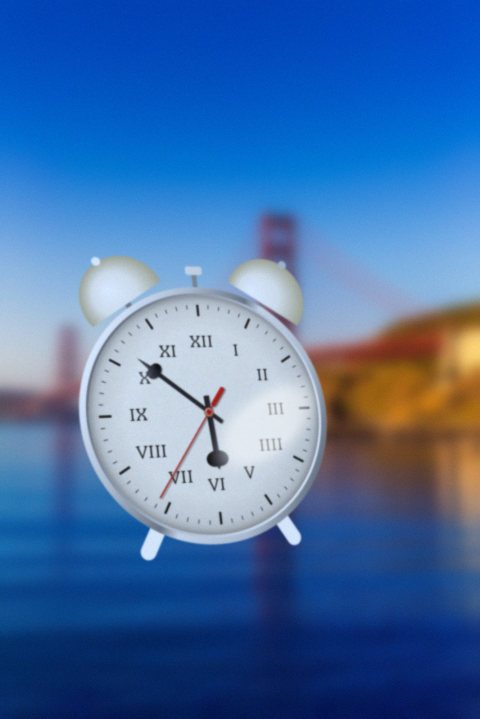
5:51:36
